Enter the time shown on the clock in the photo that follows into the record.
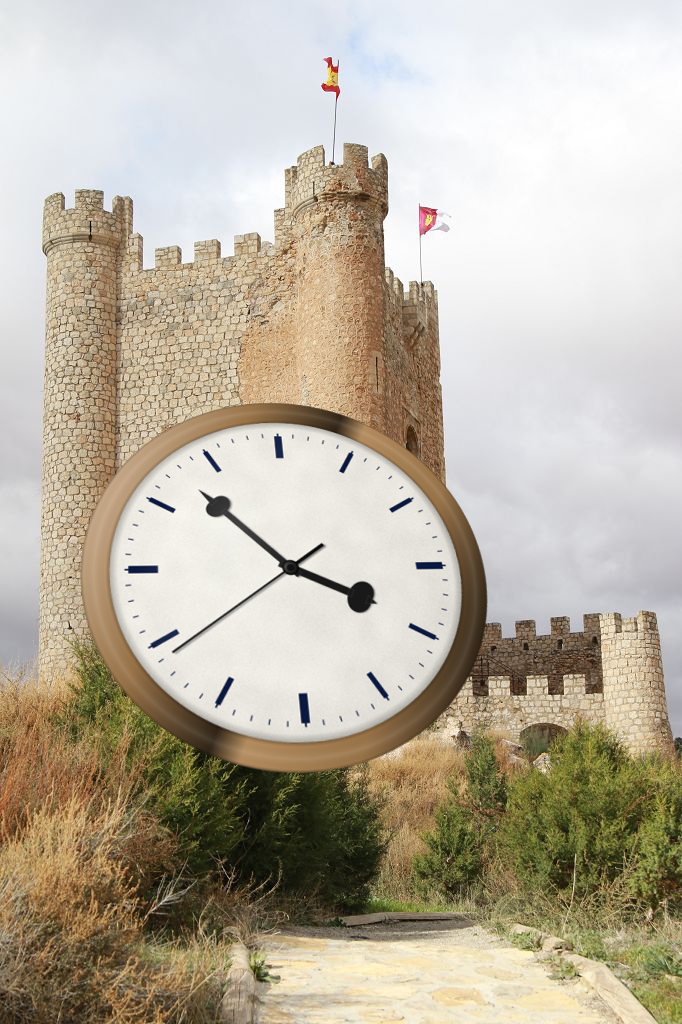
3:52:39
